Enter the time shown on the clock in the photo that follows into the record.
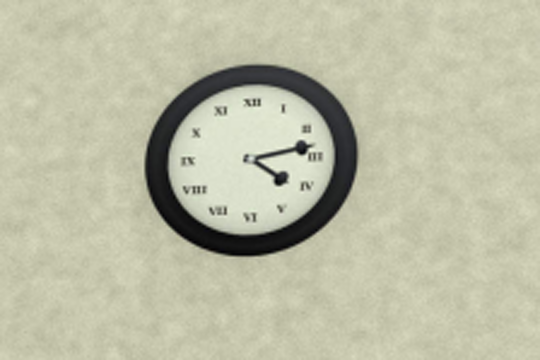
4:13
